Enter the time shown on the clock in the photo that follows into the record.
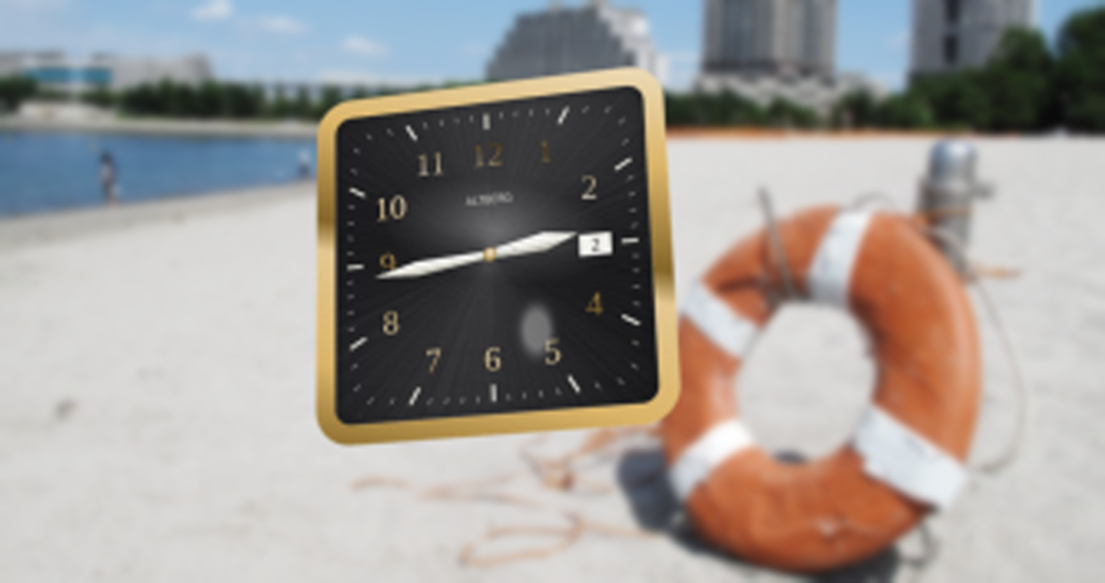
2:44
